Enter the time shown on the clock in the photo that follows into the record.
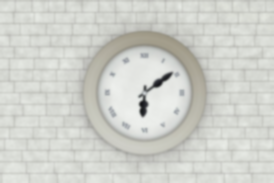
6:09
